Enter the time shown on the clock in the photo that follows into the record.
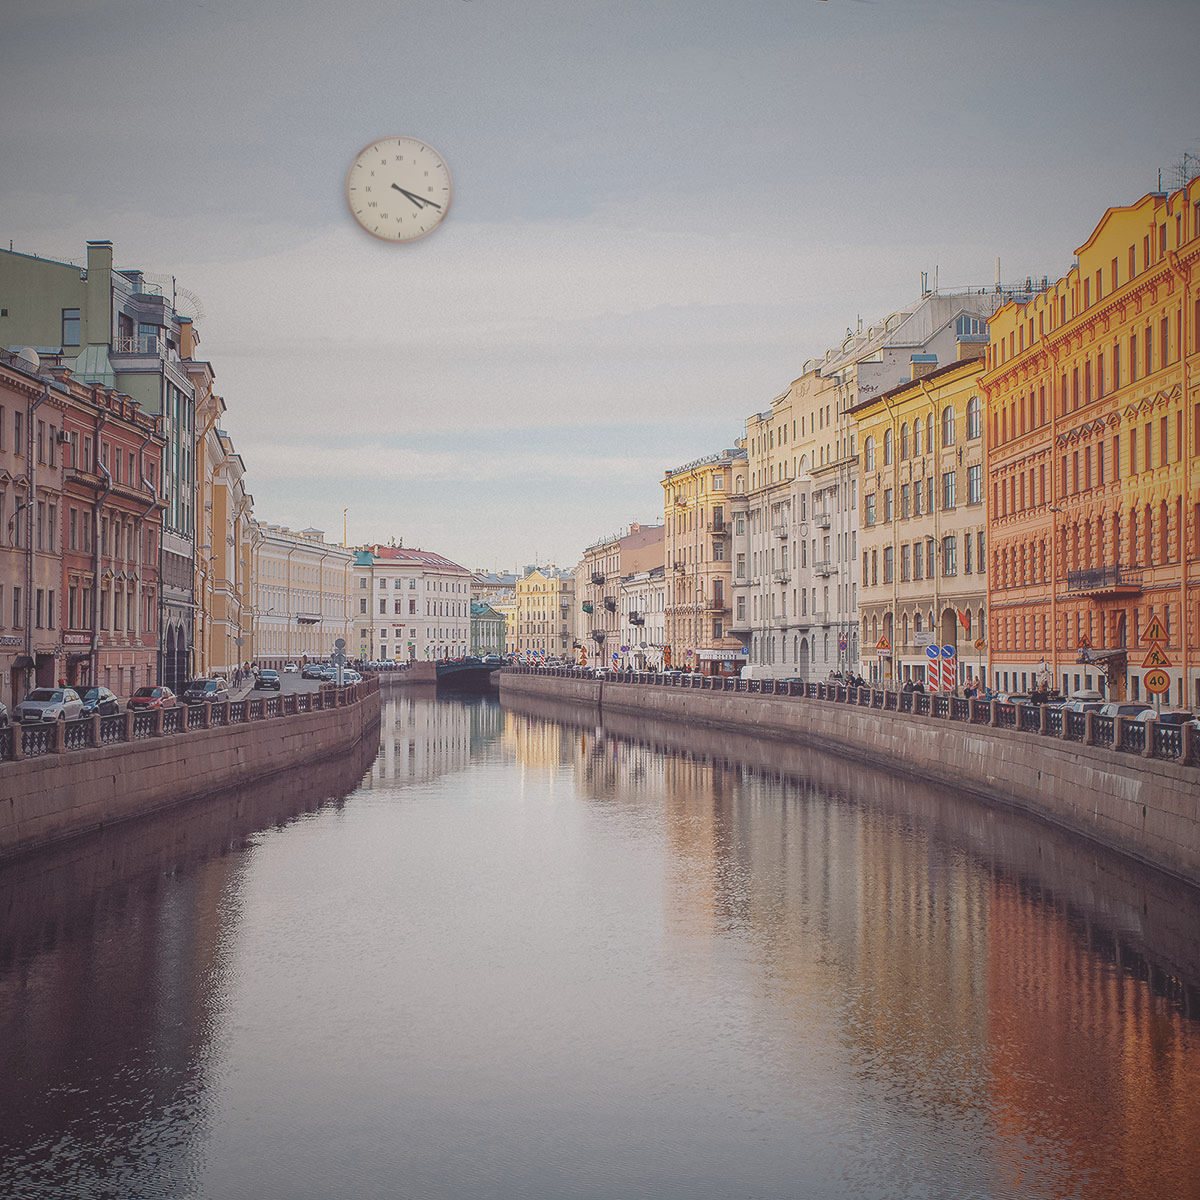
4:19
